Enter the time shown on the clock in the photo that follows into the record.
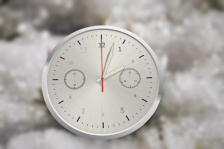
2:03
